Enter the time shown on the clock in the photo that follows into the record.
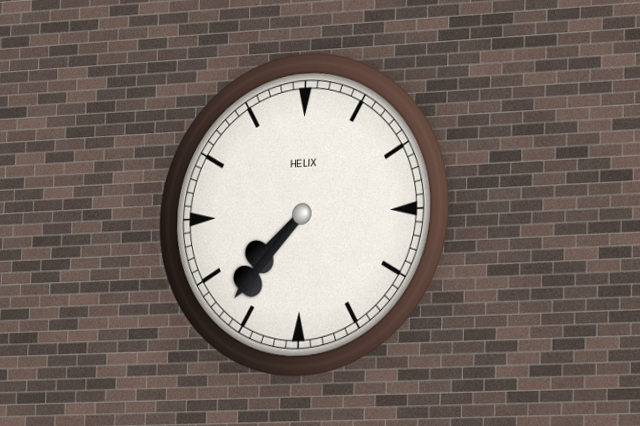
7:37
